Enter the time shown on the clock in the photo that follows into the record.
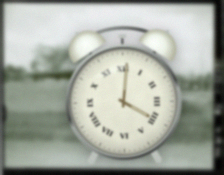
4:01
